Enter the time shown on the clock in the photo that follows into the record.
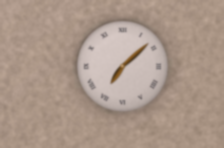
7:08
